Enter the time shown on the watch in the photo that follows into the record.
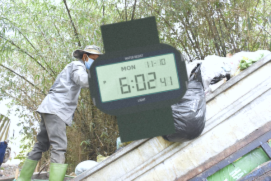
6:02:41
